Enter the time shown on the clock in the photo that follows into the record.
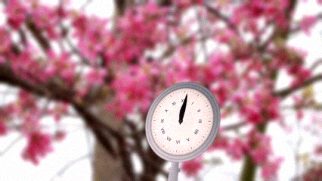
12:01
